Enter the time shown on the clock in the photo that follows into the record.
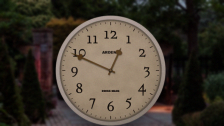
12:49
